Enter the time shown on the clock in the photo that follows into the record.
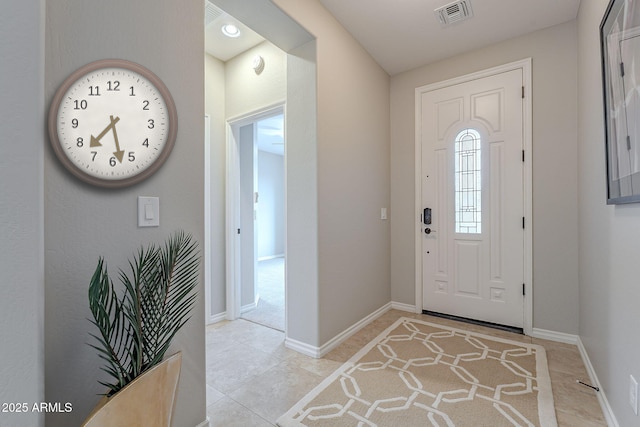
7:28
